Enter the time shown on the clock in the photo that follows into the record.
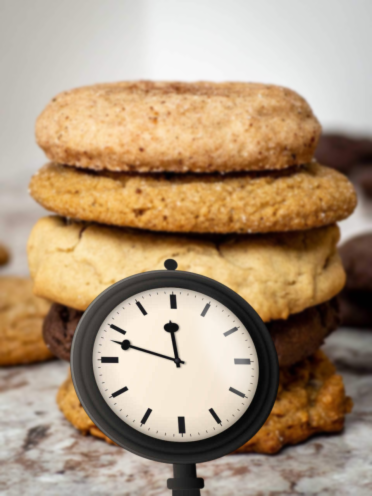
11:48
